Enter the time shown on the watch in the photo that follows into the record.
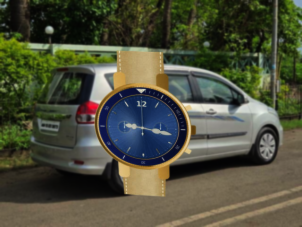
9:17
